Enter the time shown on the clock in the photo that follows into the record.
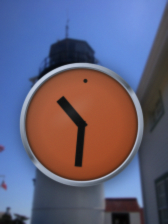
10:30
